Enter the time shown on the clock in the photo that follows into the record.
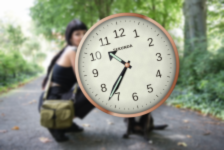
10:37
